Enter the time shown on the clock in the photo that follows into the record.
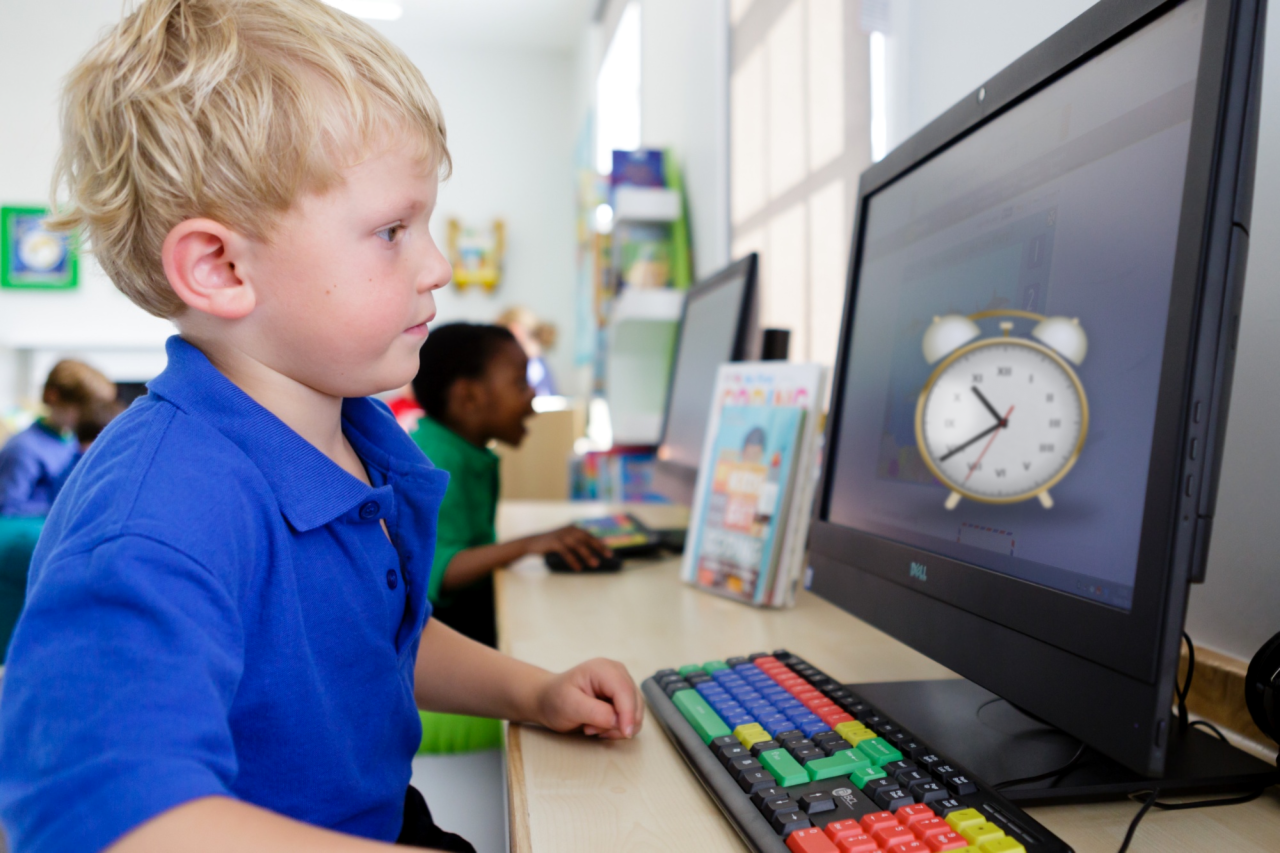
10:39:35
